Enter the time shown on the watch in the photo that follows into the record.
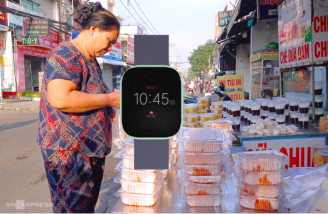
10:45
